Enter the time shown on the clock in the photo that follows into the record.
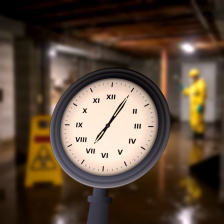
7:05
